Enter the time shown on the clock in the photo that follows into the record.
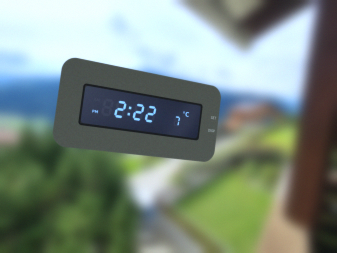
2:22
